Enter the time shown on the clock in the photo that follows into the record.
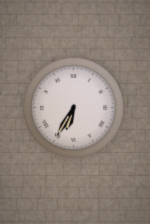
6:35
